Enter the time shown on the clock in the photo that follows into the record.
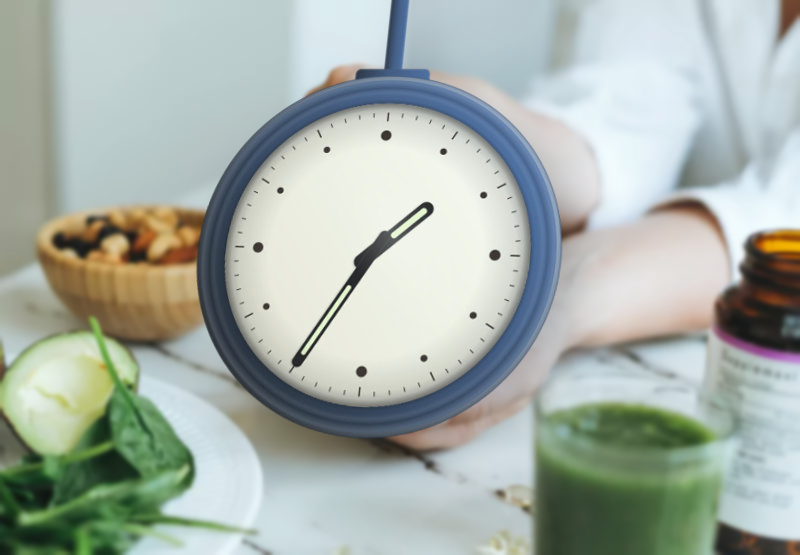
1:35
